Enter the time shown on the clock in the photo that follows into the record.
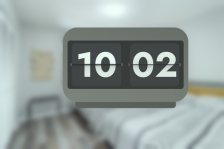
10:02
